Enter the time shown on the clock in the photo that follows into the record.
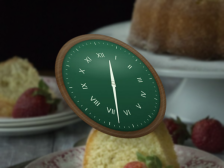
12:33
